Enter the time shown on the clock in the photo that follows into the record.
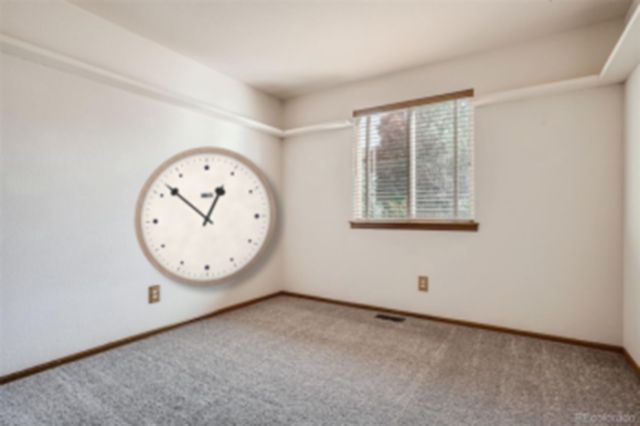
12:52
